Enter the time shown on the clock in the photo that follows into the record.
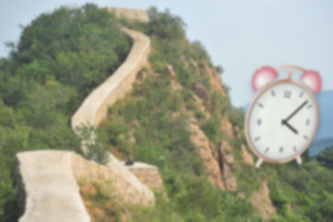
4:08
